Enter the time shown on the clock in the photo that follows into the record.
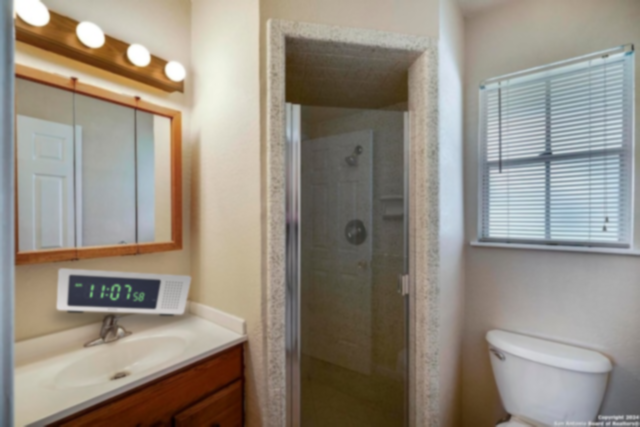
11:07
